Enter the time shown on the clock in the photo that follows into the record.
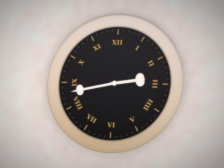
2:43
